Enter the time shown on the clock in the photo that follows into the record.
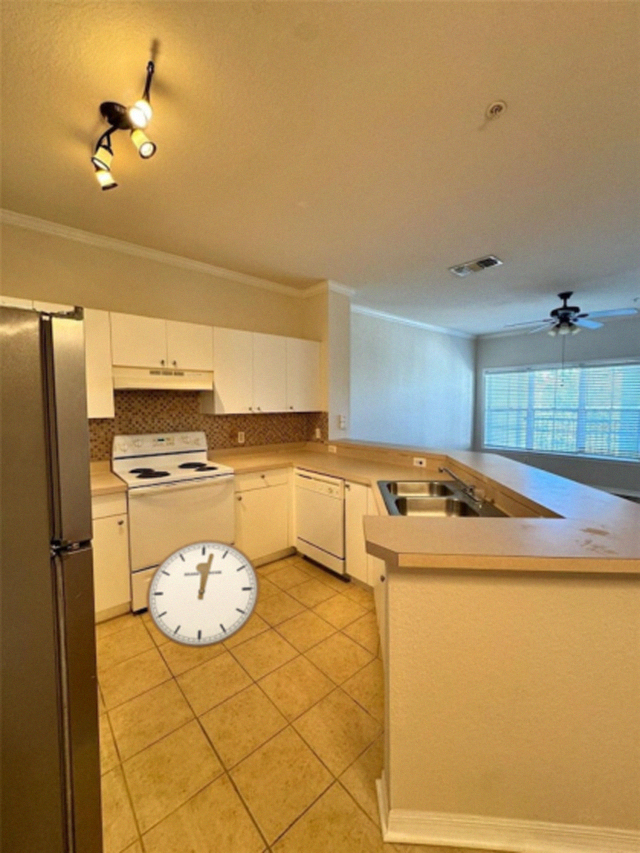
12:02
